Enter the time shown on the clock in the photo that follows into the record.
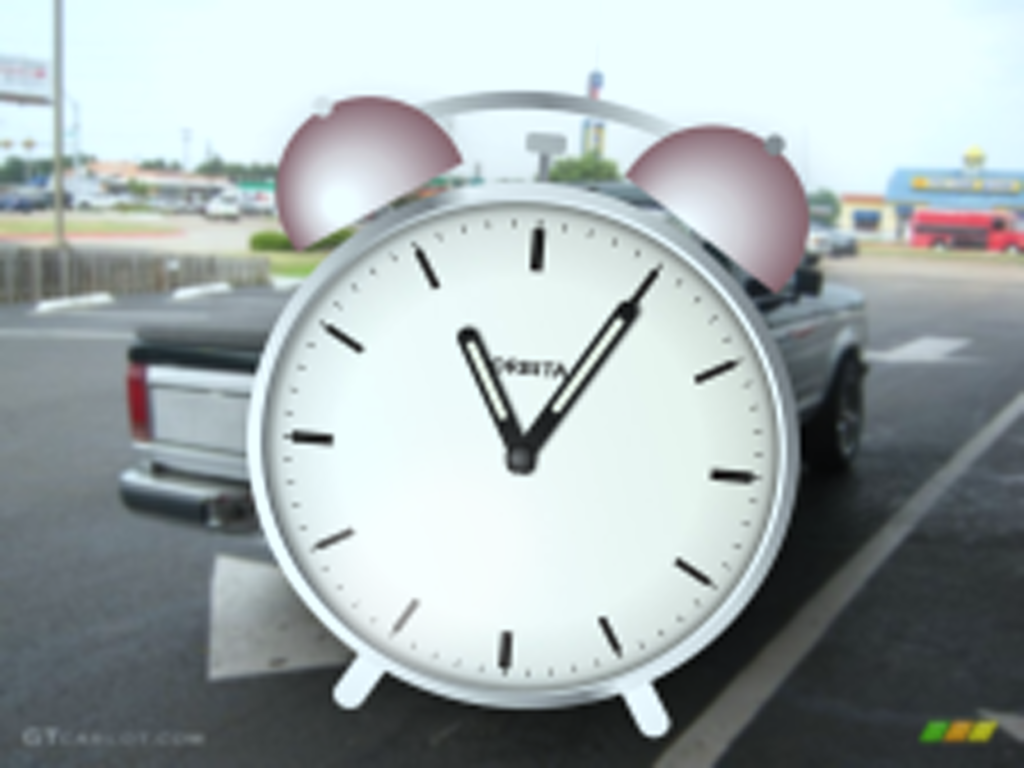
11:05
